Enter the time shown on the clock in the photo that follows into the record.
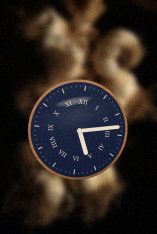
5:13
